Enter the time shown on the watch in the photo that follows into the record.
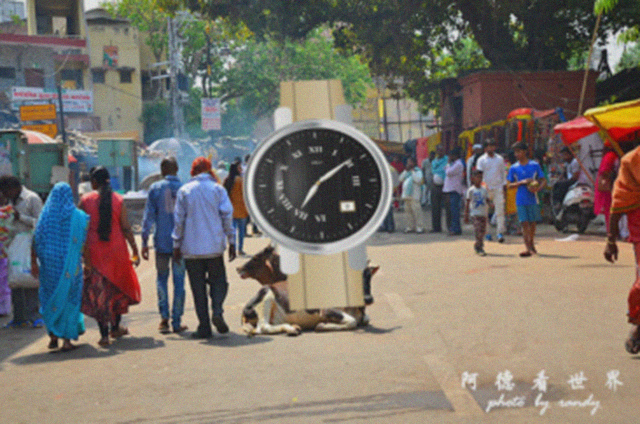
7:09
